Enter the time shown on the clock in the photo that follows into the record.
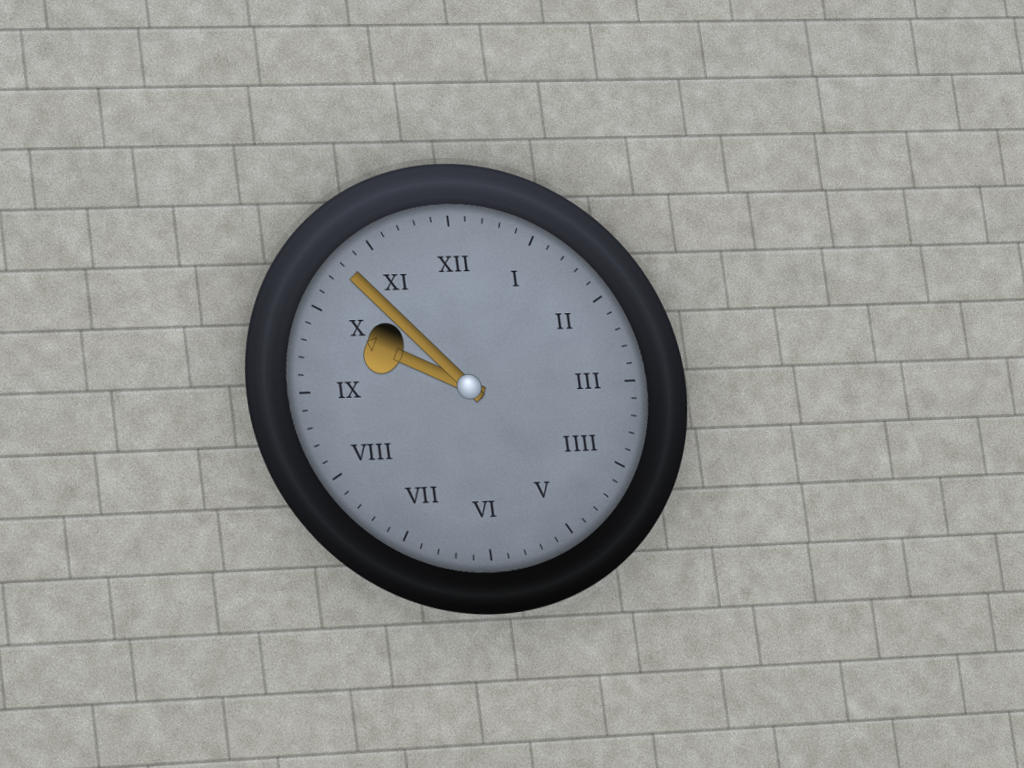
9:53
